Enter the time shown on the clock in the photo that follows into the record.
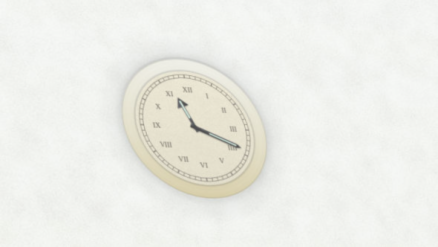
11:19
